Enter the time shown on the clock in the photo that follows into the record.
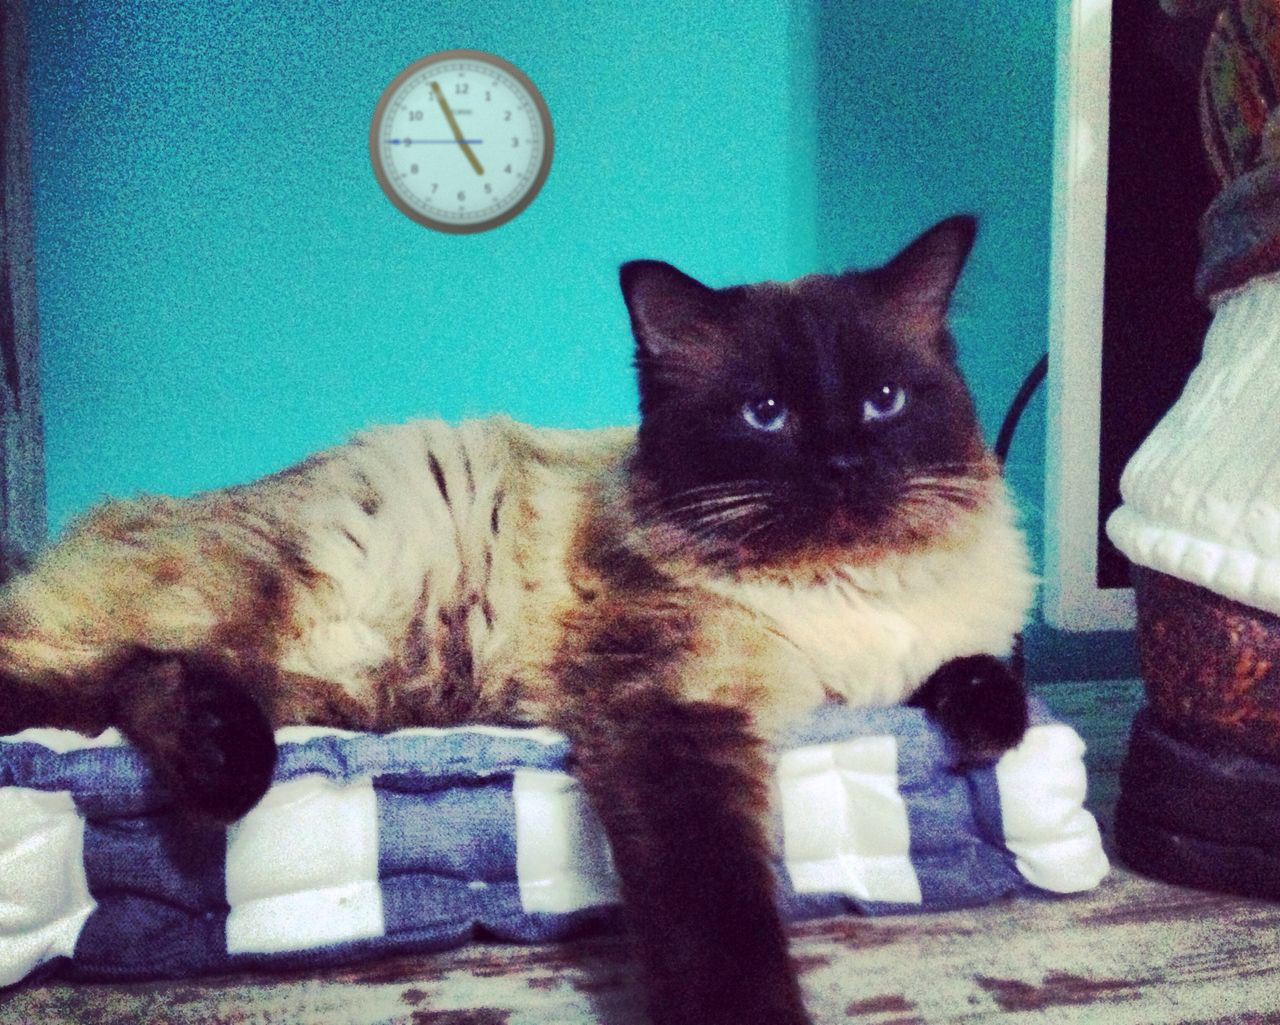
4:55:45
